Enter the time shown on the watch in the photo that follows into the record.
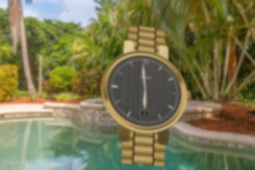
5:59
